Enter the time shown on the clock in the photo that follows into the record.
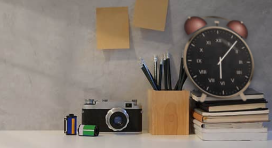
6:07
